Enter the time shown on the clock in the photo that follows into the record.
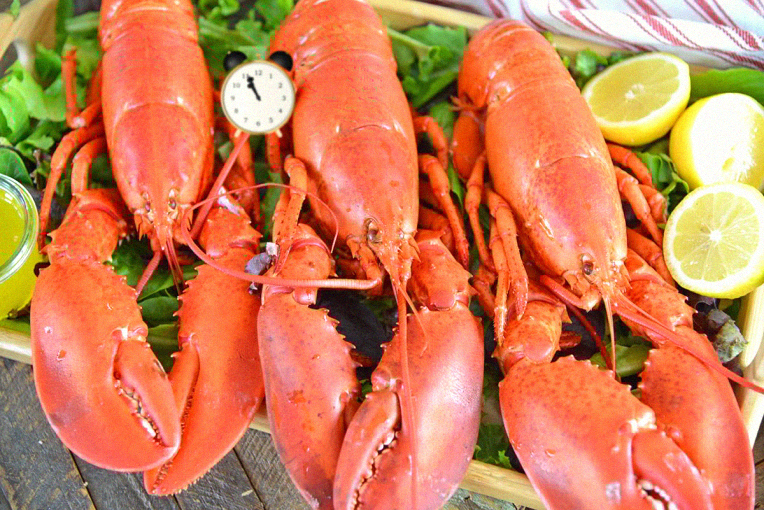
10:56
